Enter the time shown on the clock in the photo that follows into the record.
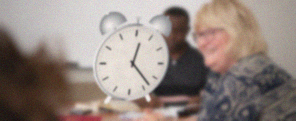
12:23
